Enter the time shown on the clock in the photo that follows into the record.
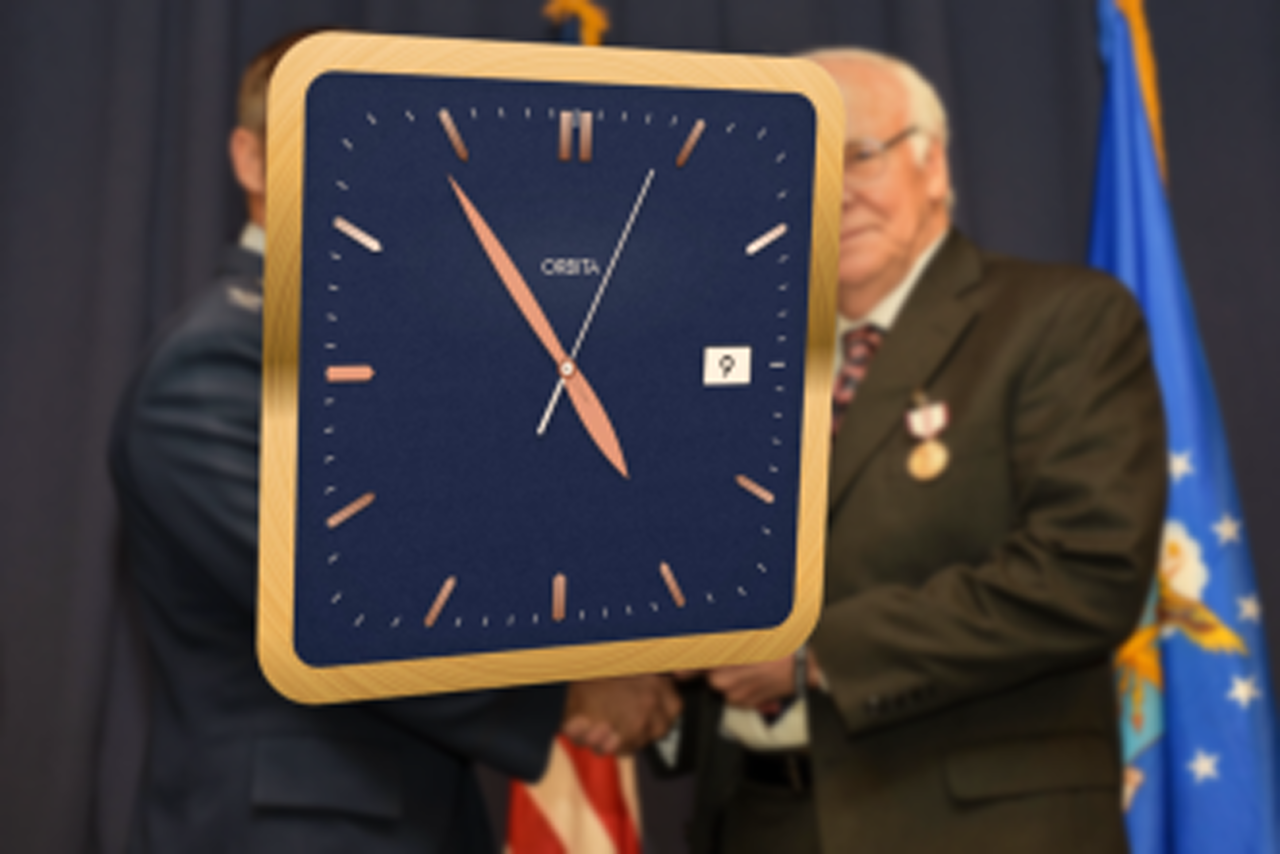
4:54:04
